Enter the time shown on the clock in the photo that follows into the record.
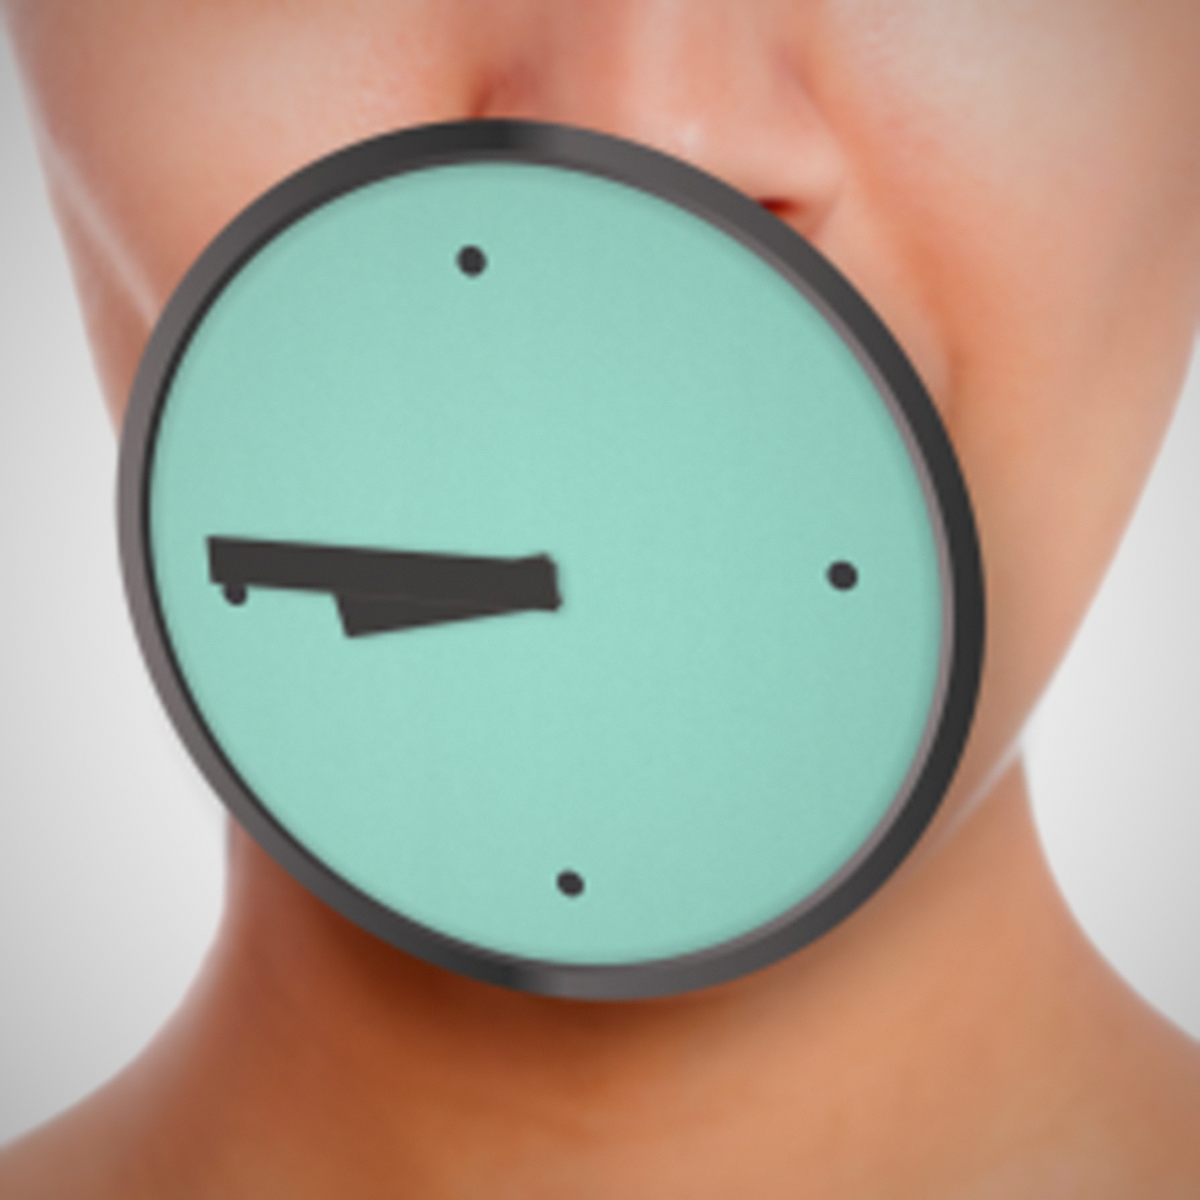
8:46
